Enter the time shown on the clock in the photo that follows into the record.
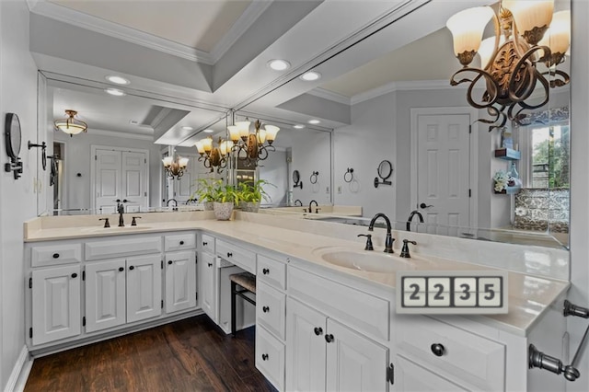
22:35
